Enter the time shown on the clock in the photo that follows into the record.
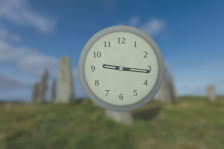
9:16
